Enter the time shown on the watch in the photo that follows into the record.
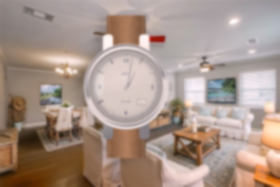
1:02
